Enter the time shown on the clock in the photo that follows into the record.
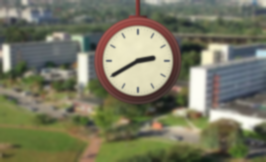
2:40
